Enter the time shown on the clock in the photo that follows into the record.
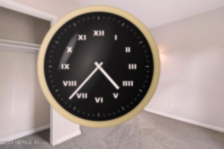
4:37
